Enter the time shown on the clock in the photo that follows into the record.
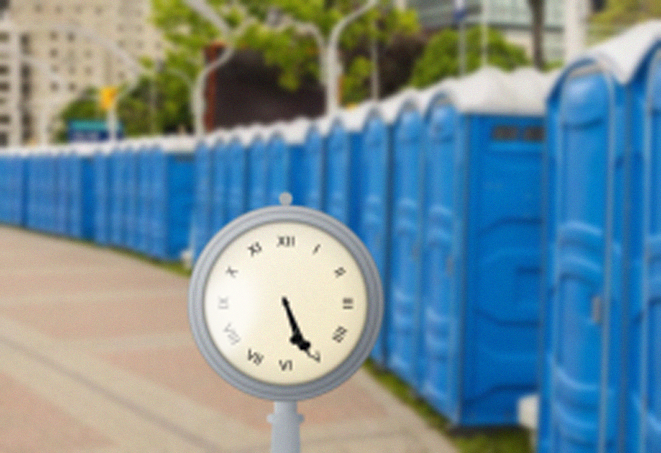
5:26
